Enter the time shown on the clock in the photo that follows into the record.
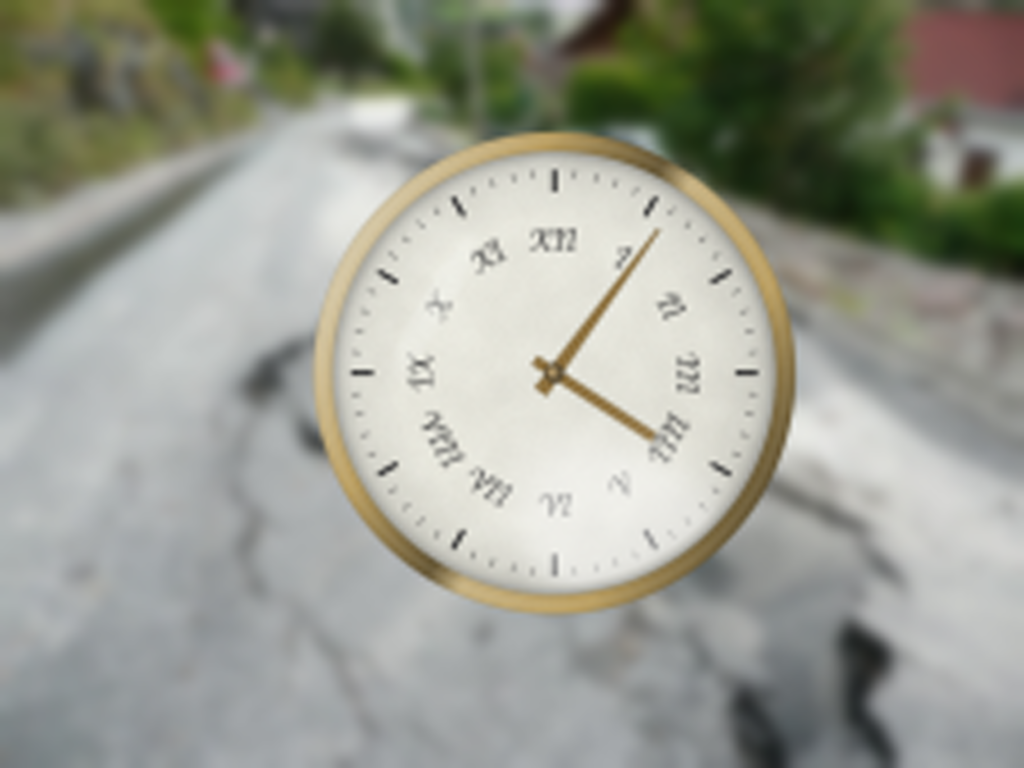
4:06
